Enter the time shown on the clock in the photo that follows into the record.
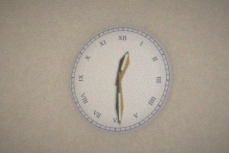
12:29
